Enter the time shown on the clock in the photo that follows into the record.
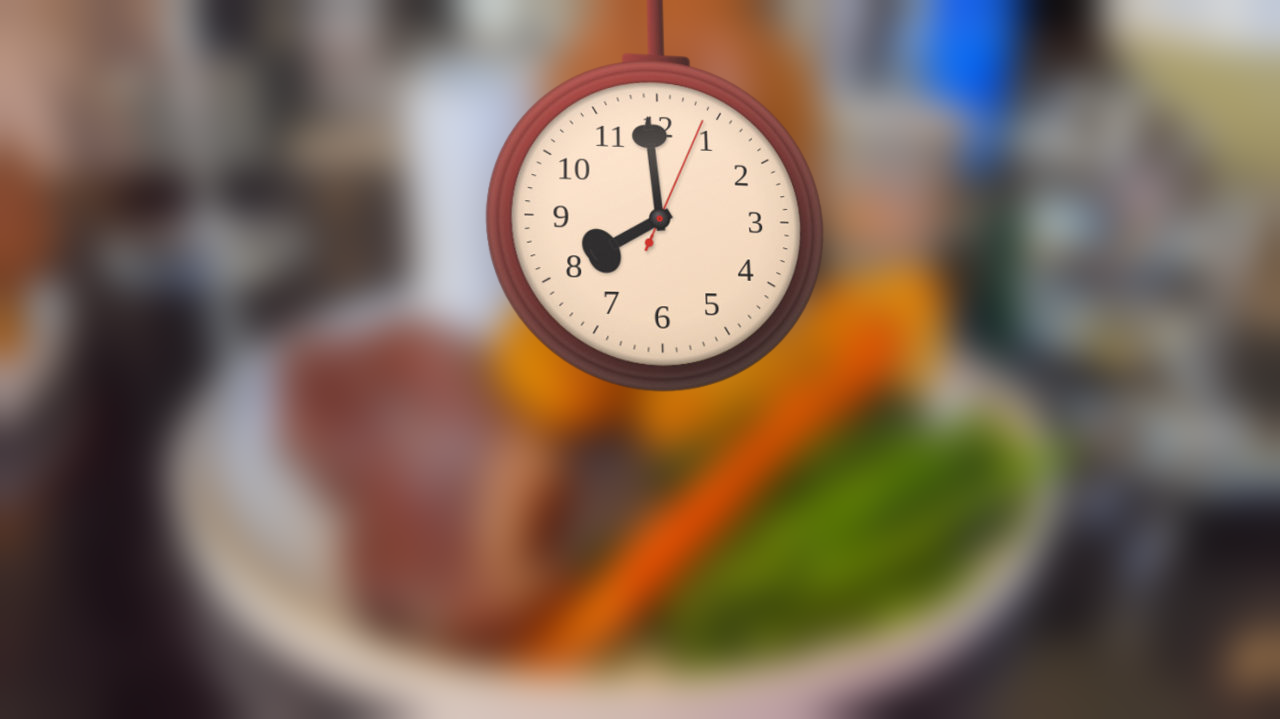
7:59:04
